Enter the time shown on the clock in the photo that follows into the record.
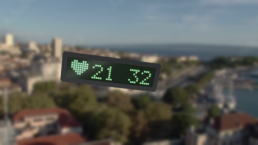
21:32
